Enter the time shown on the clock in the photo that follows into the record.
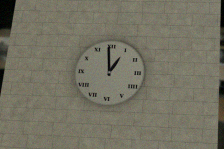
12:59
